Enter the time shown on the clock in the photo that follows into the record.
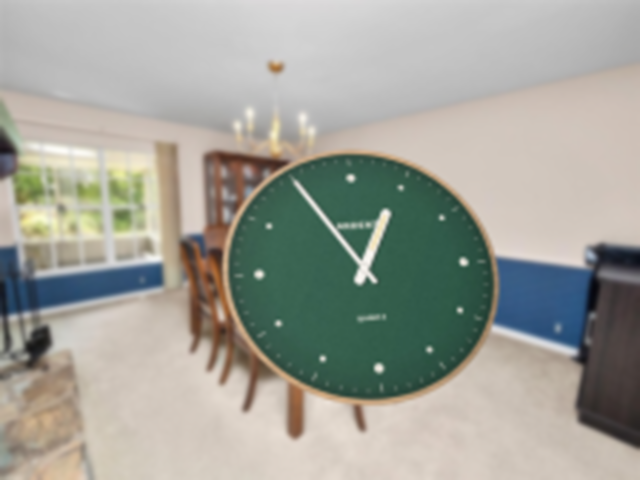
12:55
